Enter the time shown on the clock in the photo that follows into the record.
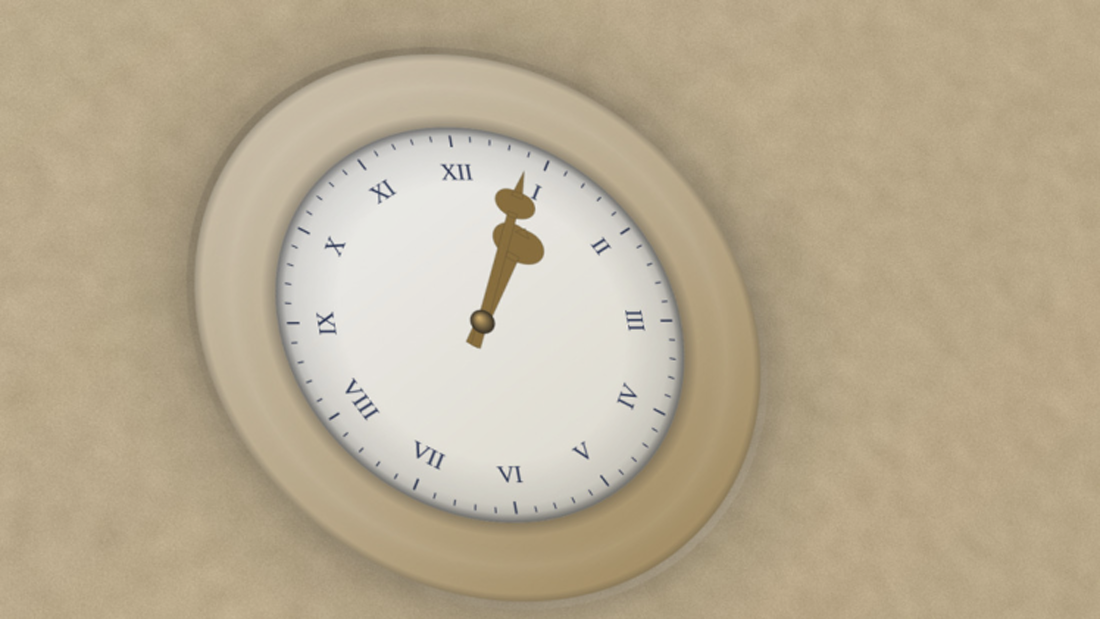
1:04
